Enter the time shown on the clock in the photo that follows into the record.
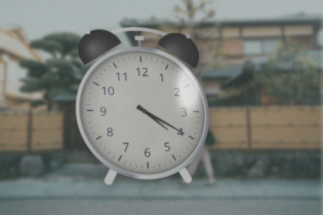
4:20
